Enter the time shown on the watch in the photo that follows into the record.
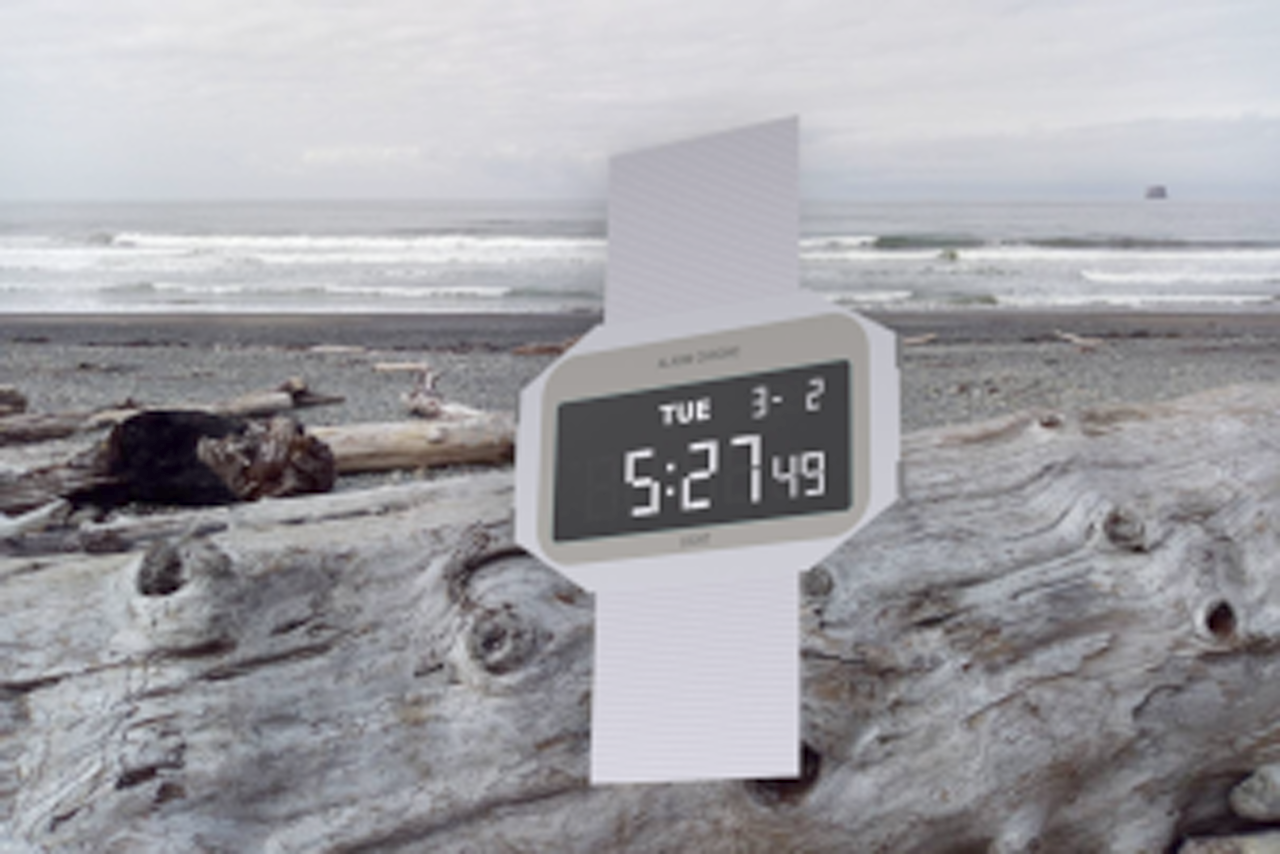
5:27:49
